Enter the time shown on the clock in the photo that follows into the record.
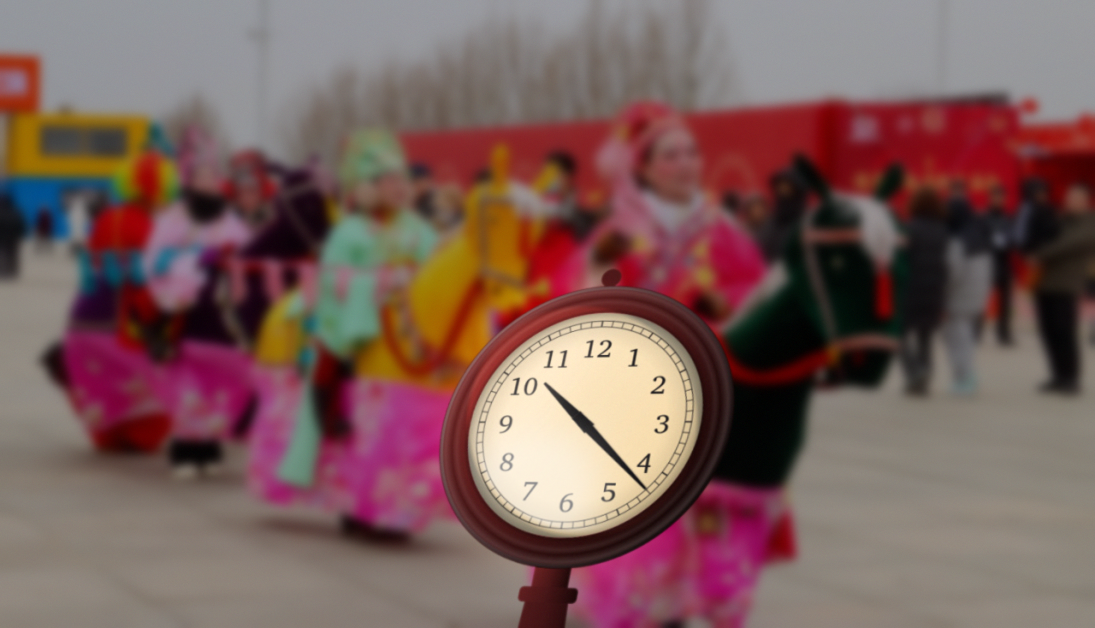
10:22
